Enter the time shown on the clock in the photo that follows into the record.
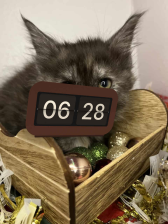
6:28
